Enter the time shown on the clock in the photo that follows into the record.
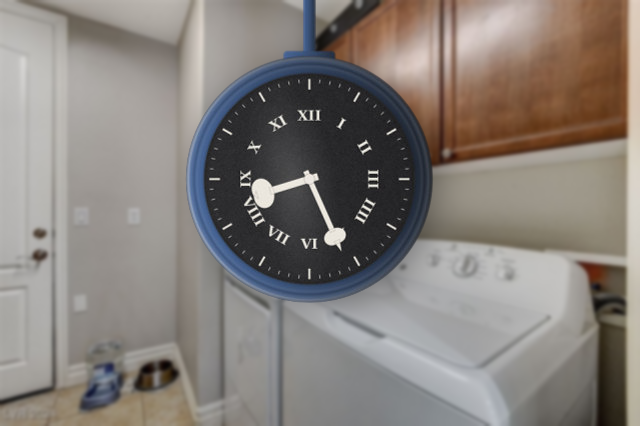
8:26
